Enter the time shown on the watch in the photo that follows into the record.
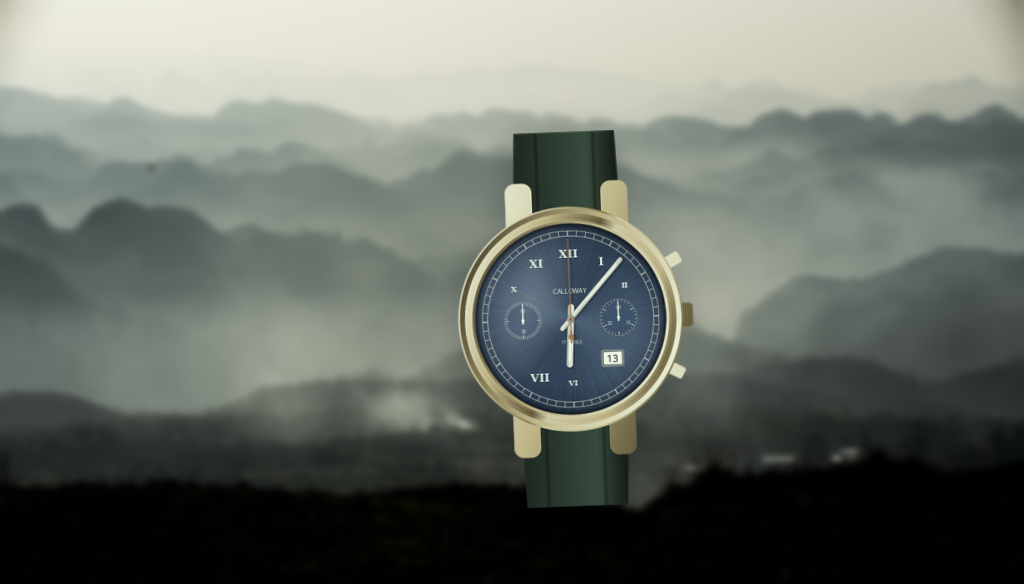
6:07
